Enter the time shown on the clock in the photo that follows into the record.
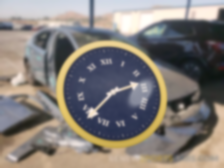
2:39
